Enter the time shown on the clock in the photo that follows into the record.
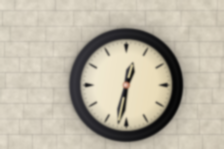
12:32
